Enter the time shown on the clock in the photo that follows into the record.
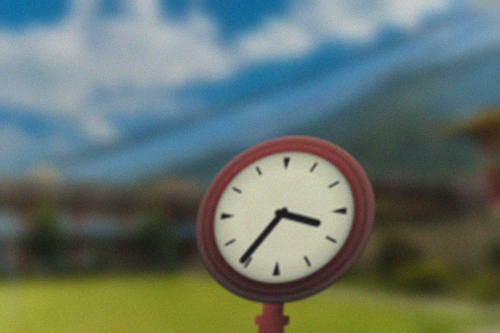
3:36
